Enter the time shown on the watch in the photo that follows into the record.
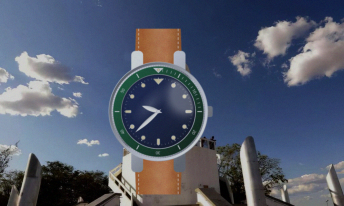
9:38
